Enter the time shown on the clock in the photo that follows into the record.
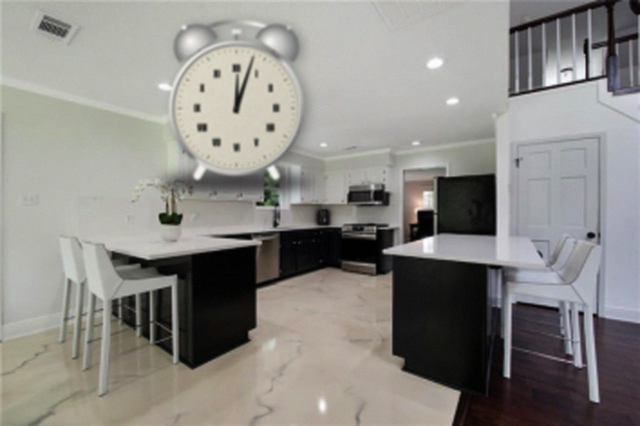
12:03
